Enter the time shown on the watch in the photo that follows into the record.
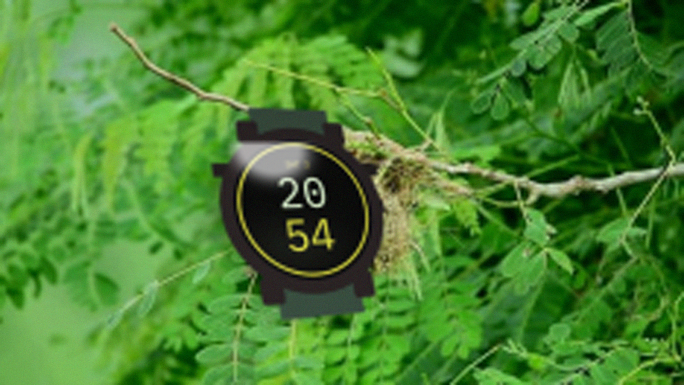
20:54
